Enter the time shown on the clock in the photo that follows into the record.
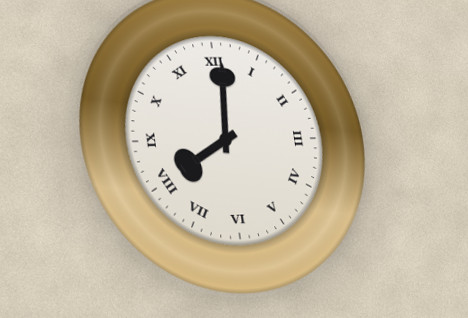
8:01
